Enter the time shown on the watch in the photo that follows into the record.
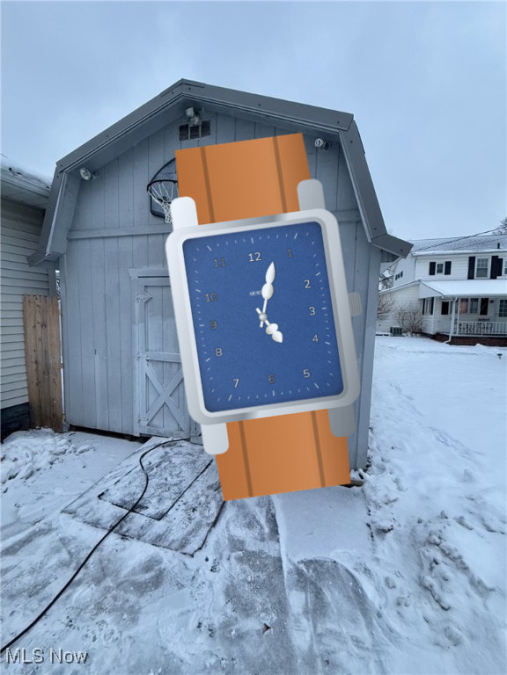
5:03
